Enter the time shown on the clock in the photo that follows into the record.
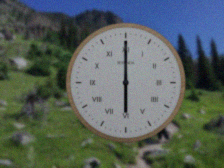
6:00
